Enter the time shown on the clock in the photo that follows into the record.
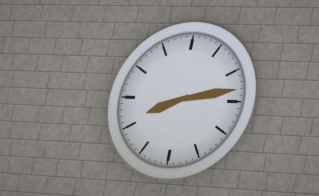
8:13
